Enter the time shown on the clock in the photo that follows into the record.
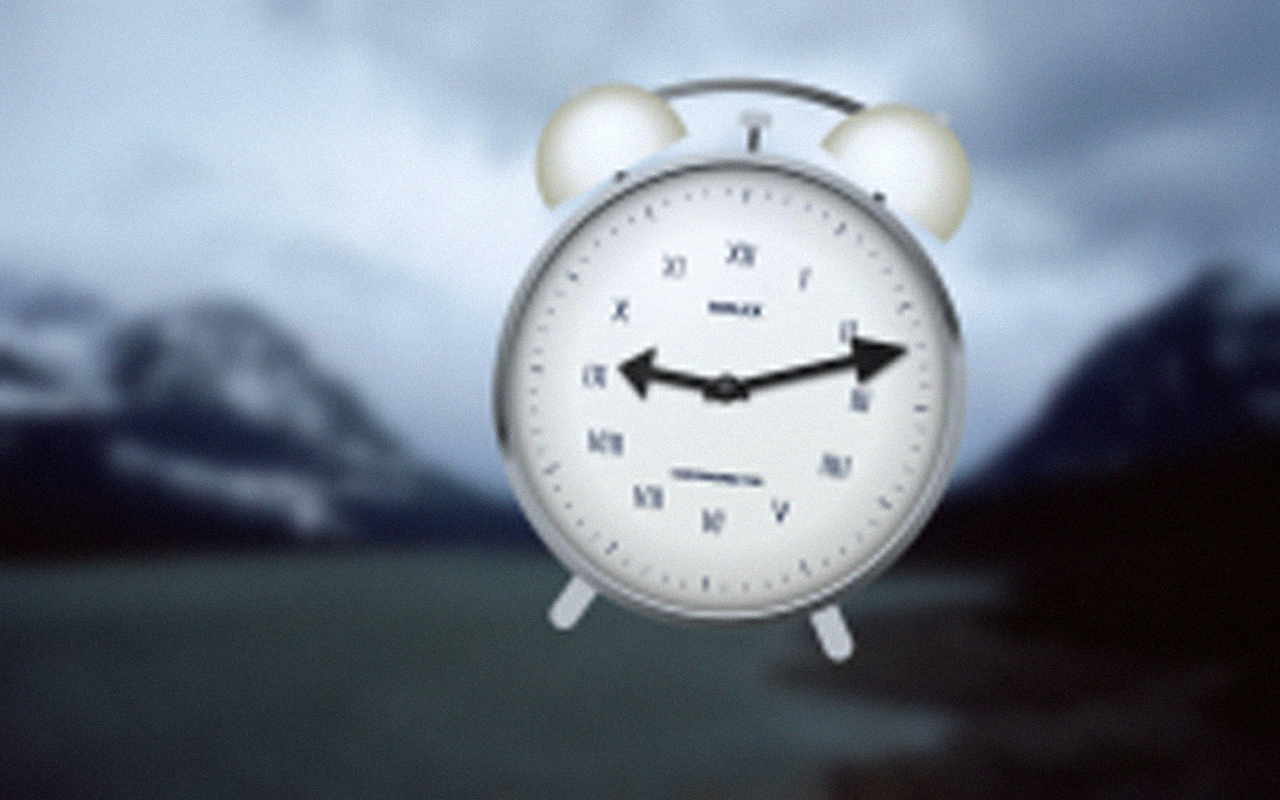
9:12
